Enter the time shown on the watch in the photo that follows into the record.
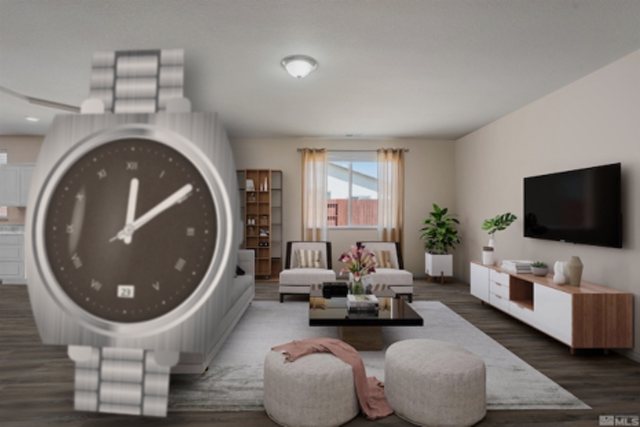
12:09:10
